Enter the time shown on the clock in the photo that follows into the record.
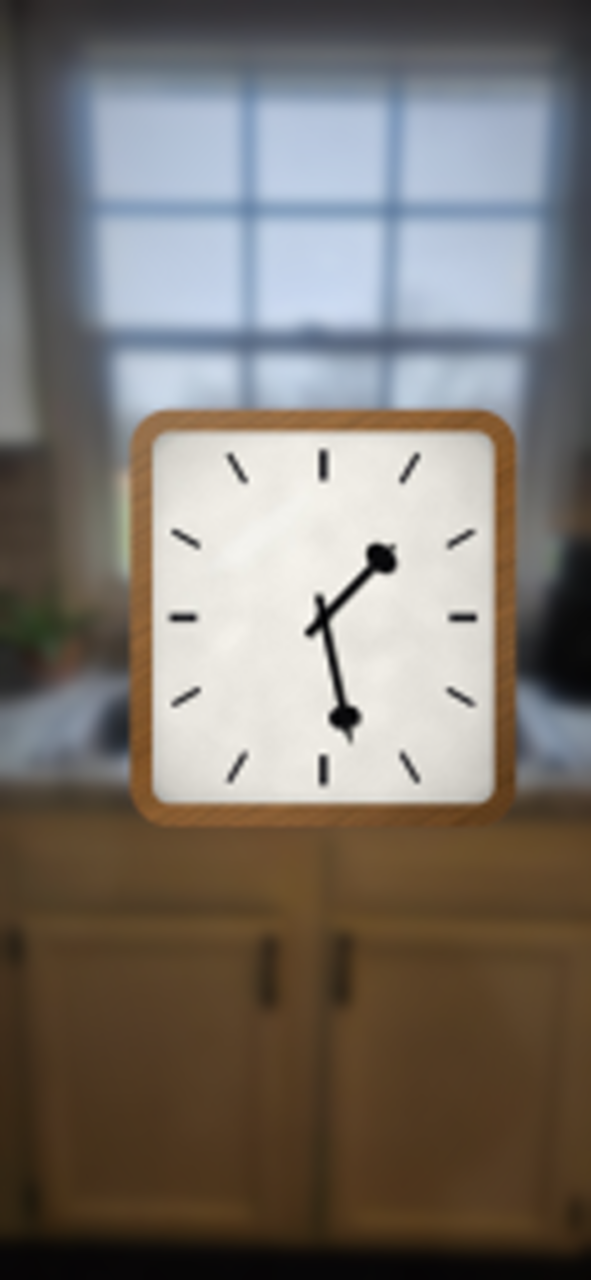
1:28
